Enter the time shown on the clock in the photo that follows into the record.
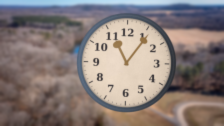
11:06
